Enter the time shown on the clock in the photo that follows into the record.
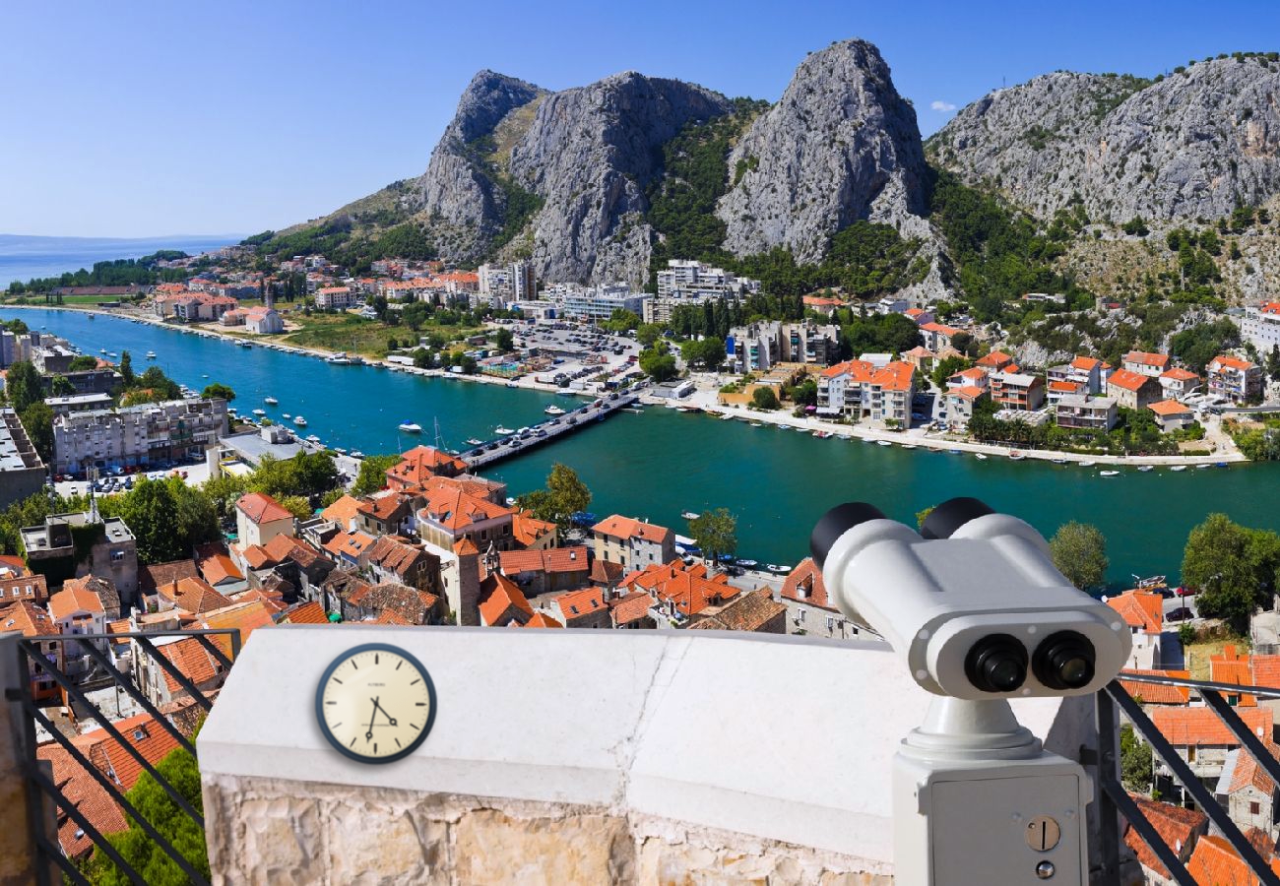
4:32
